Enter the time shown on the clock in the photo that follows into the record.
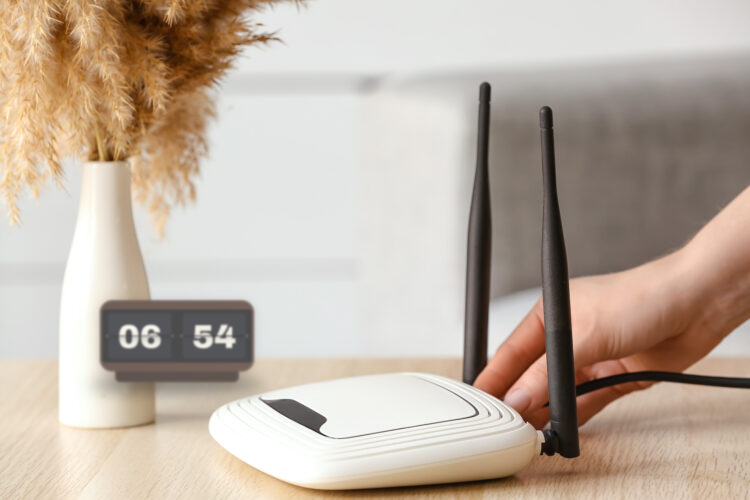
6:54
